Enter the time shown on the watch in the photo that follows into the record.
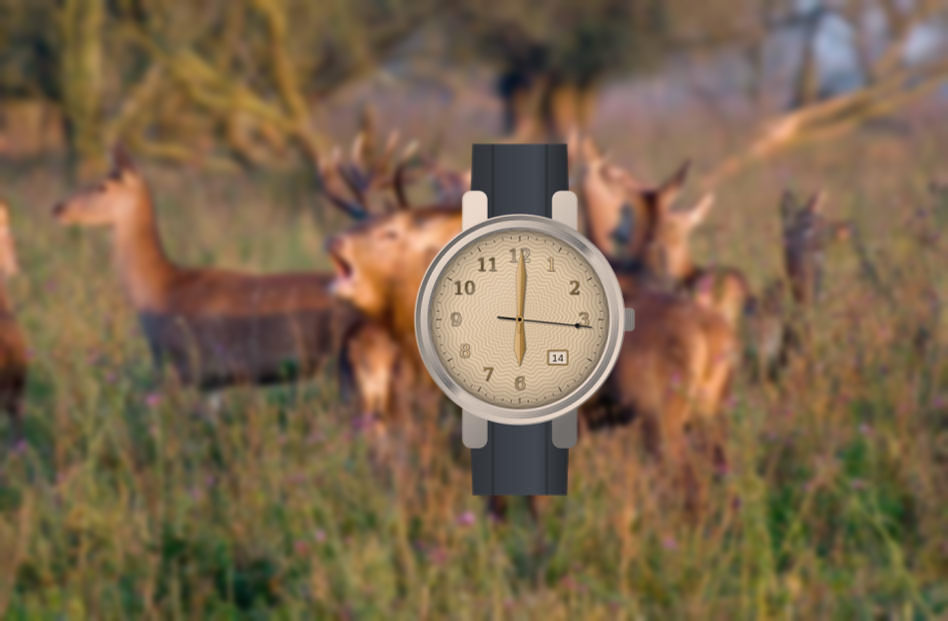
6:00:16
